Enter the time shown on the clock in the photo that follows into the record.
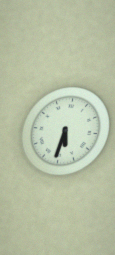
5:31
